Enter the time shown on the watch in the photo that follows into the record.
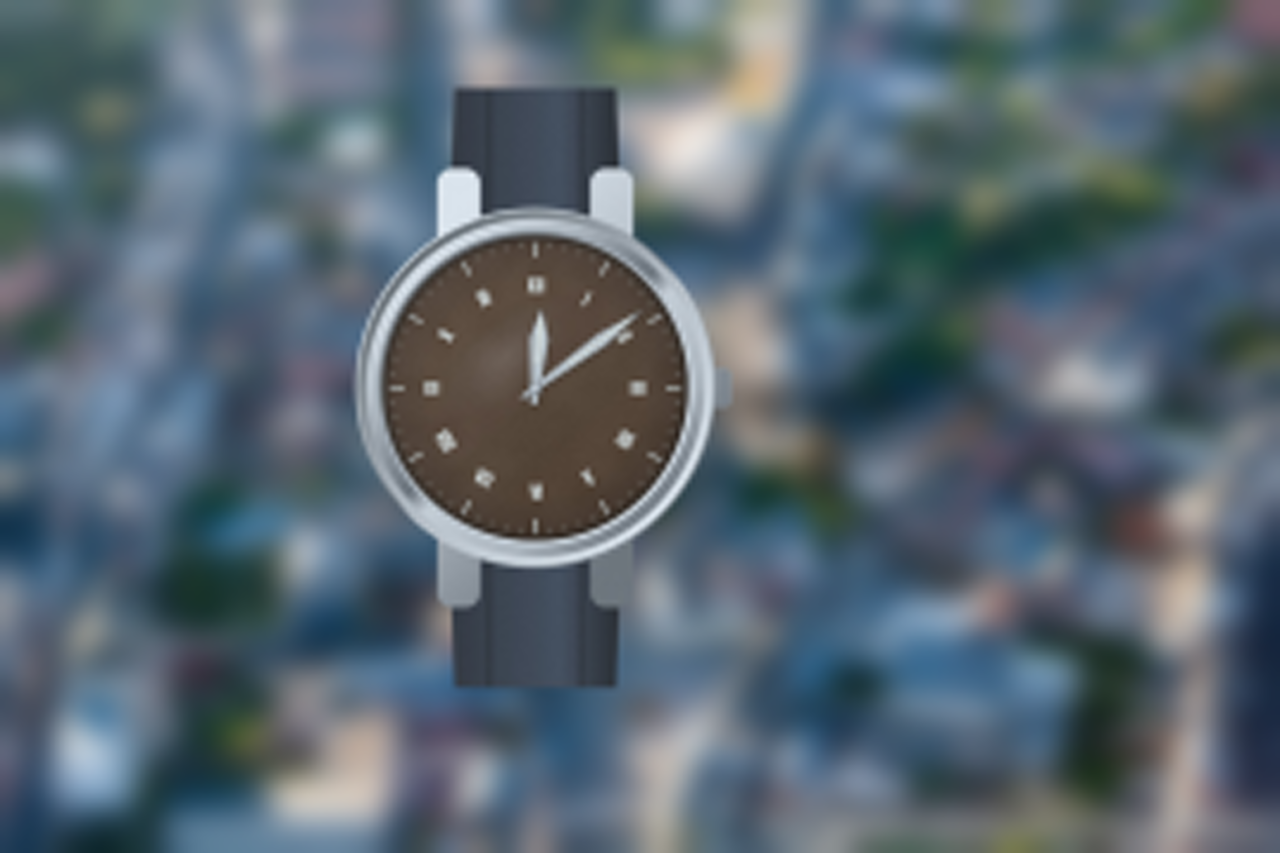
12:09
